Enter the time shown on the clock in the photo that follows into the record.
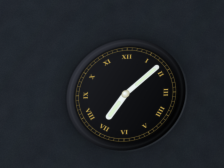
7:08
